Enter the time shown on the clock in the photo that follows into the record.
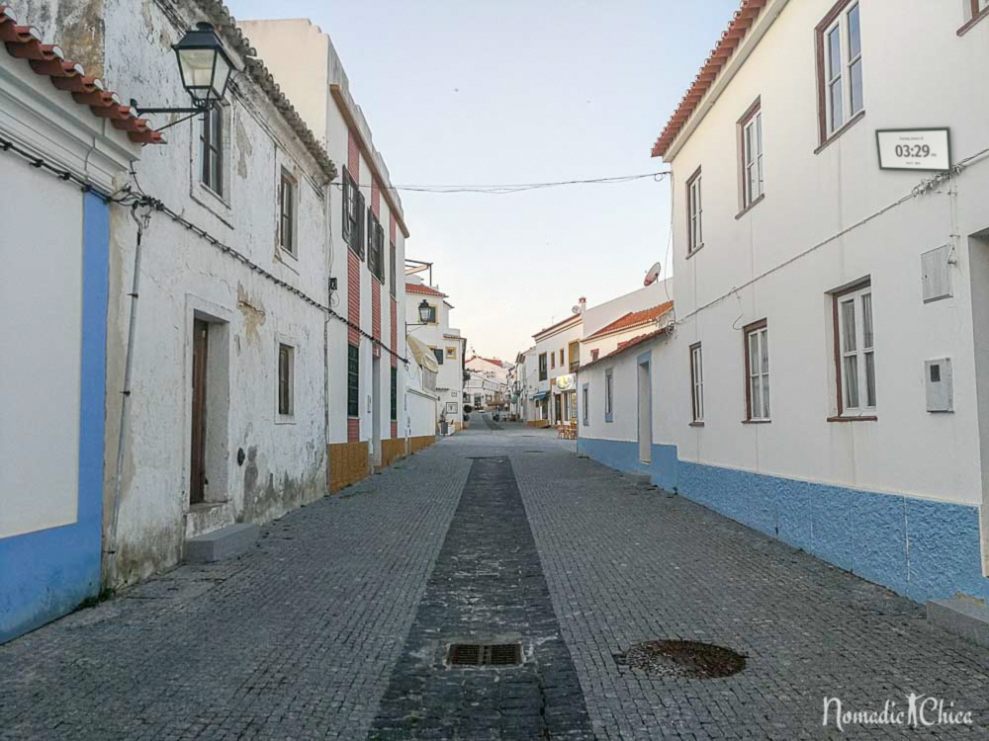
3:29
